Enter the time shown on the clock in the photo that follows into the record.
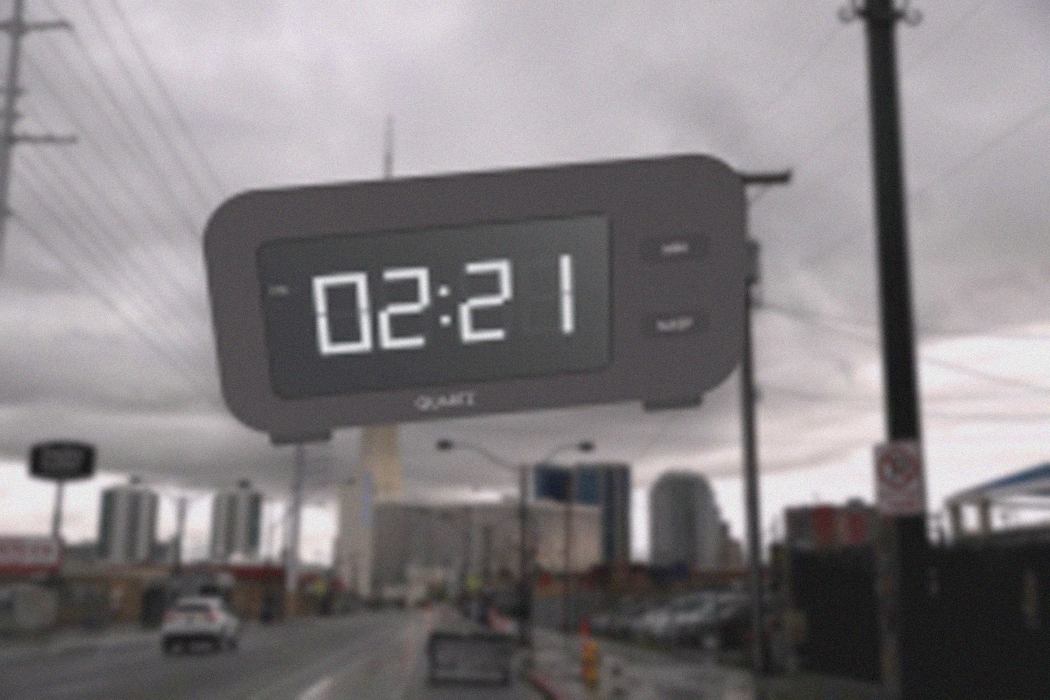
2:21
